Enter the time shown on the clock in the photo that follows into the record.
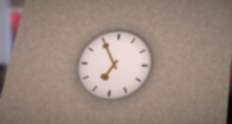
6:55
